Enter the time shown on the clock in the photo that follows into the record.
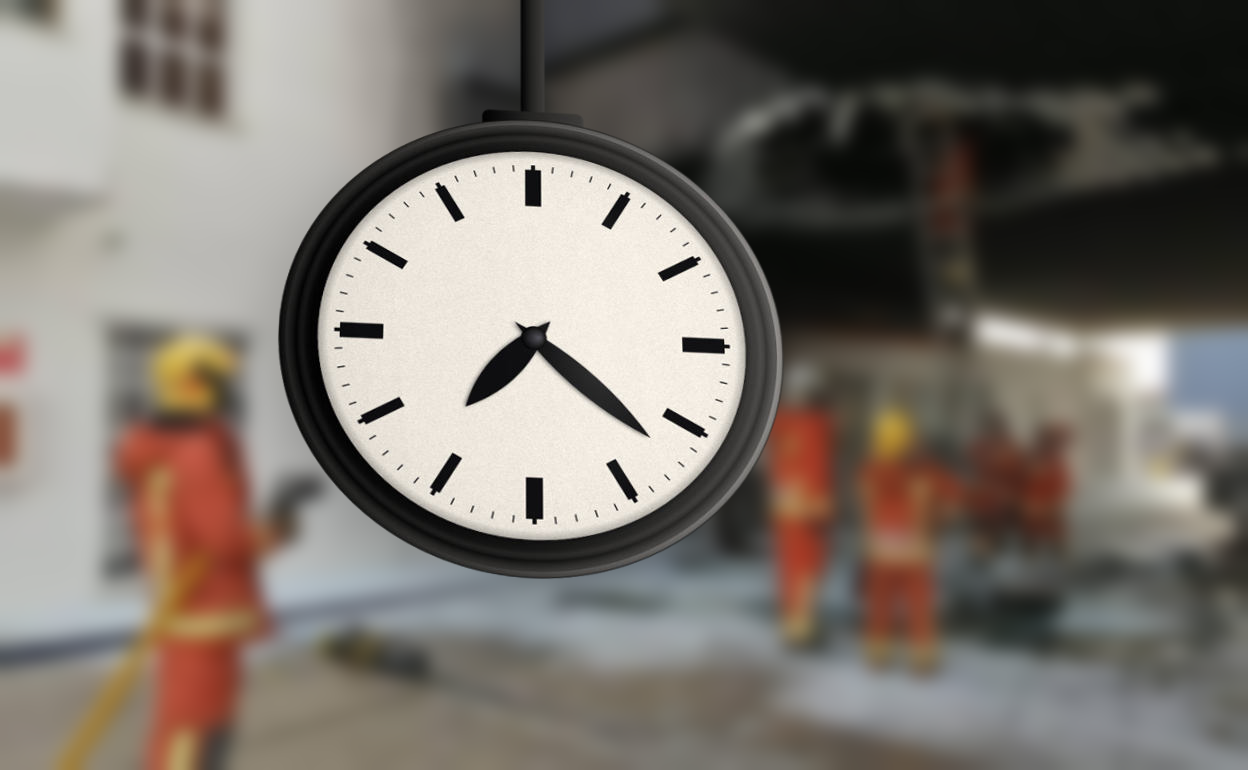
7:22
